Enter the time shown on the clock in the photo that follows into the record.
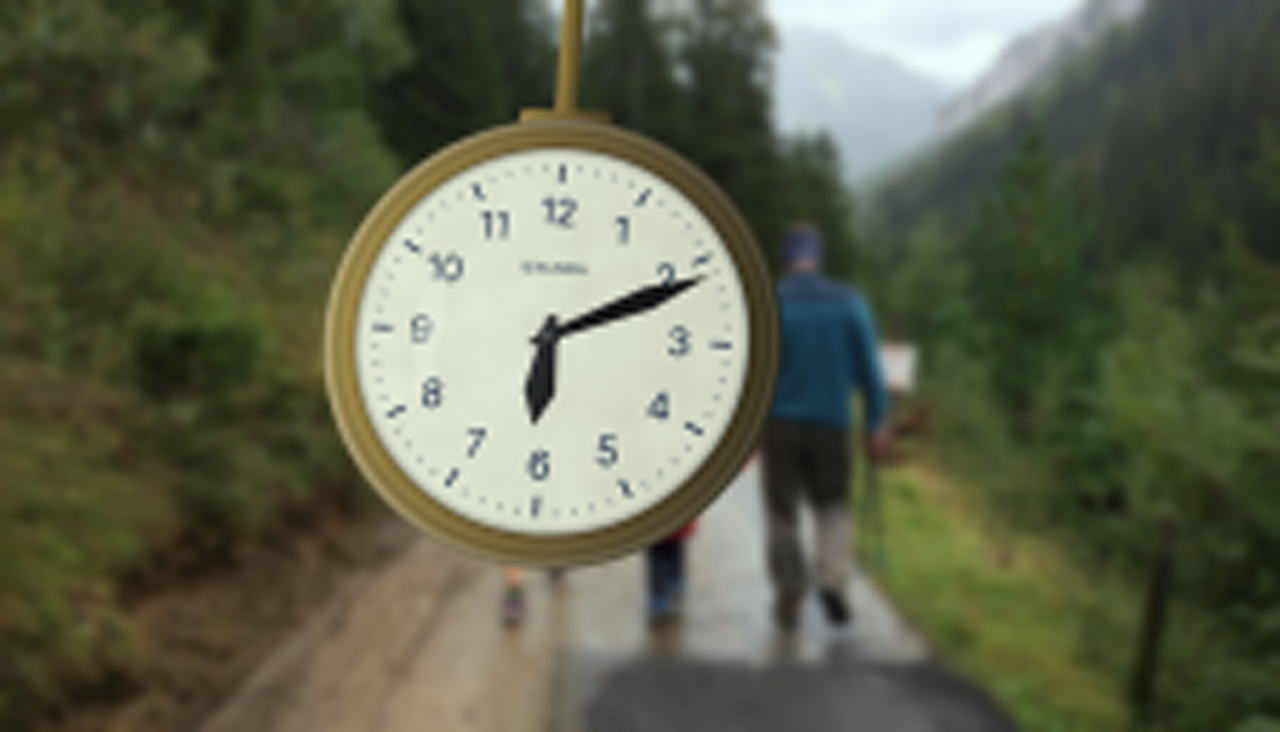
6:11
